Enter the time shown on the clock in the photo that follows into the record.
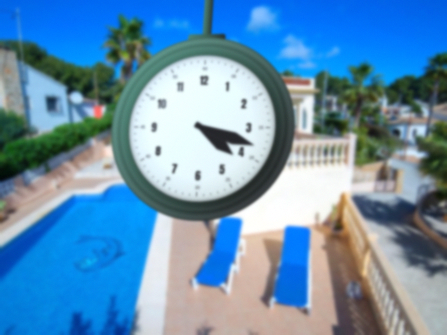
4:18
